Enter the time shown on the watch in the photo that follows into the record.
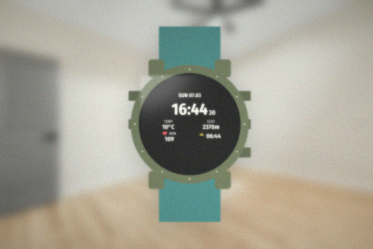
16:44
